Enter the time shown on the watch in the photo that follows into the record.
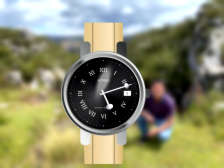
5:12
